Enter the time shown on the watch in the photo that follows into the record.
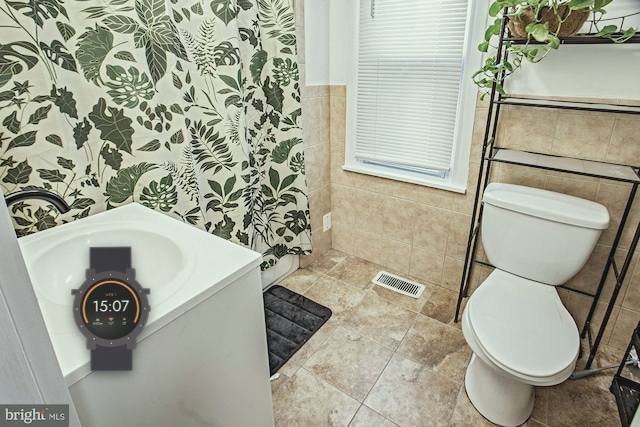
15:07
